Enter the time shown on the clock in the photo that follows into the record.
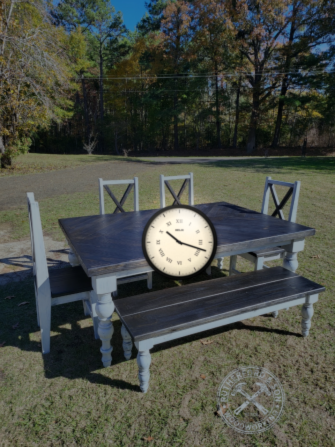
10:18
